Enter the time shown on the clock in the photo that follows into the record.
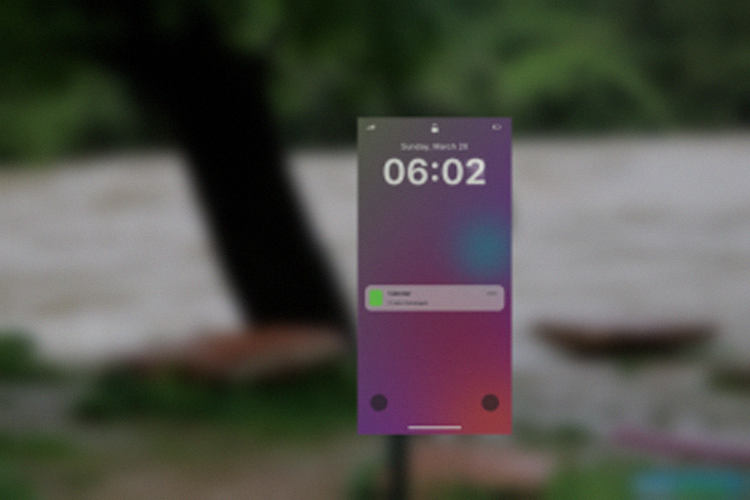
6:02
